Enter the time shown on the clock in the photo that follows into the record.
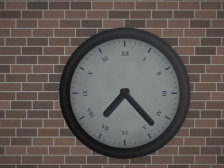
7:23
